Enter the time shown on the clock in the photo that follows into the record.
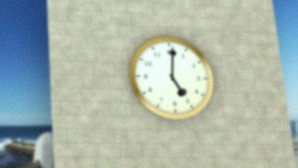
5:01
